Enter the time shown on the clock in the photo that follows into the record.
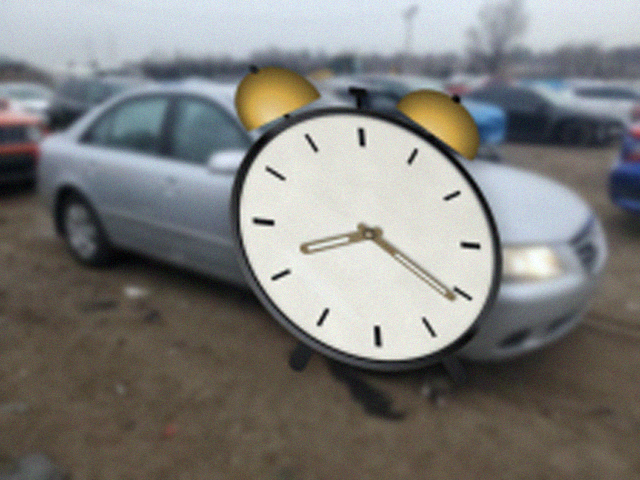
8:21
